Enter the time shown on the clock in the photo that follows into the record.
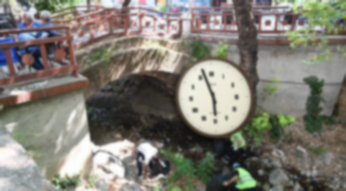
5:57
